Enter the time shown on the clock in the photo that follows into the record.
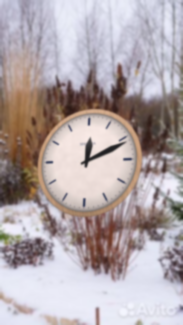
12:11
